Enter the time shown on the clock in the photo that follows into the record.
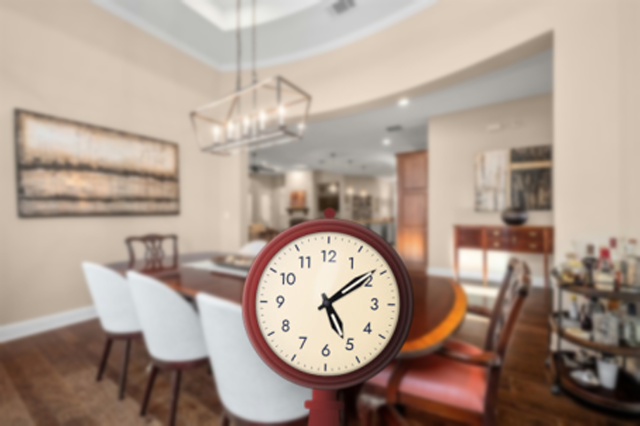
5:09
